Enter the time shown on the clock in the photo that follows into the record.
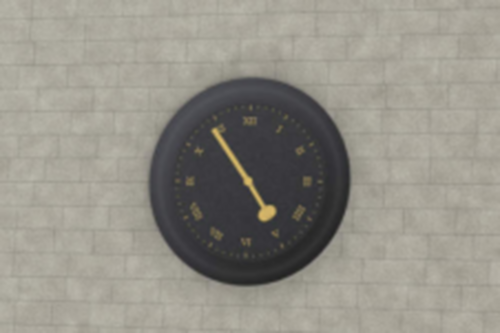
4:54
